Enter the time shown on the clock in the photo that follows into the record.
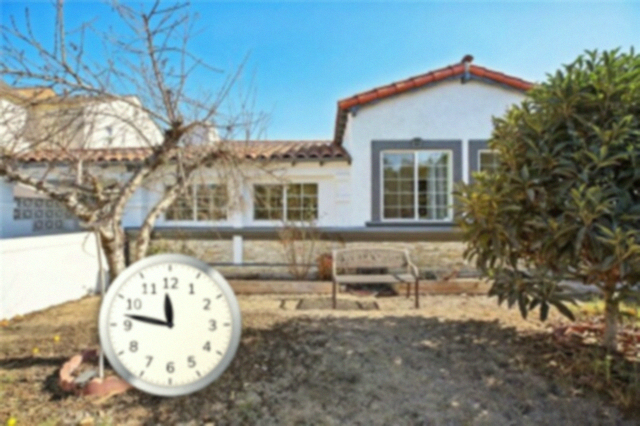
11:47
